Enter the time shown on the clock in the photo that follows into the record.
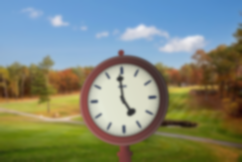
4:59
